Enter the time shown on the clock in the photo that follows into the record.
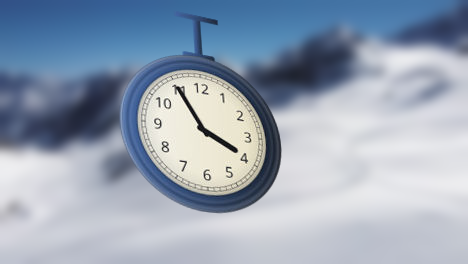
3:55
